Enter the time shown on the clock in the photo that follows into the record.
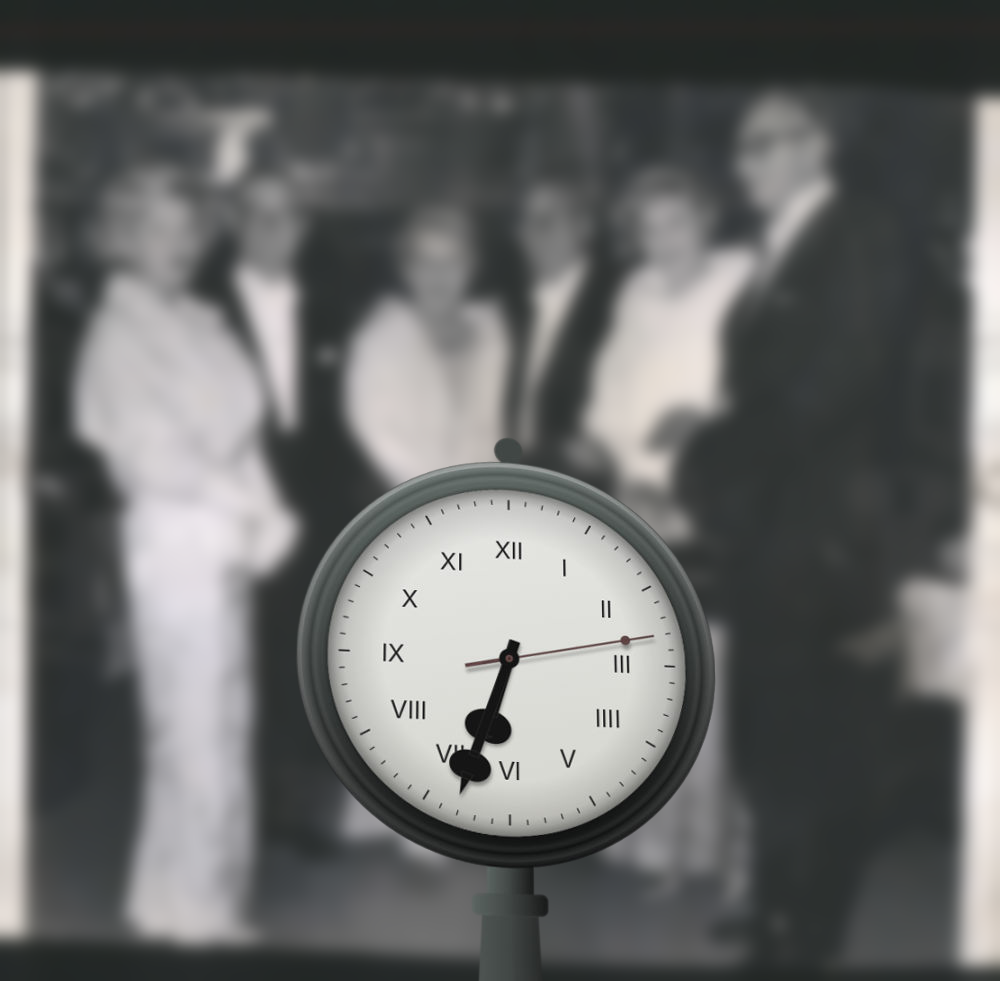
6:33:13
